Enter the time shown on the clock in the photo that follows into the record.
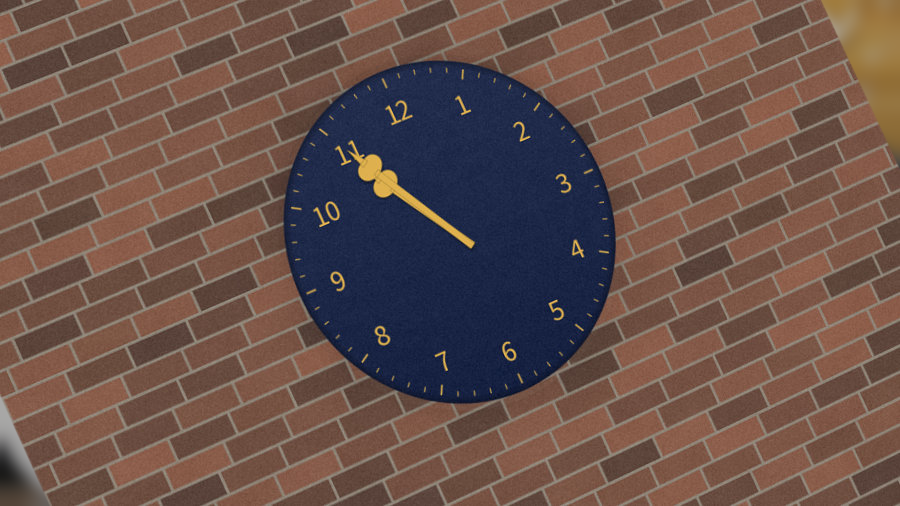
10:55
